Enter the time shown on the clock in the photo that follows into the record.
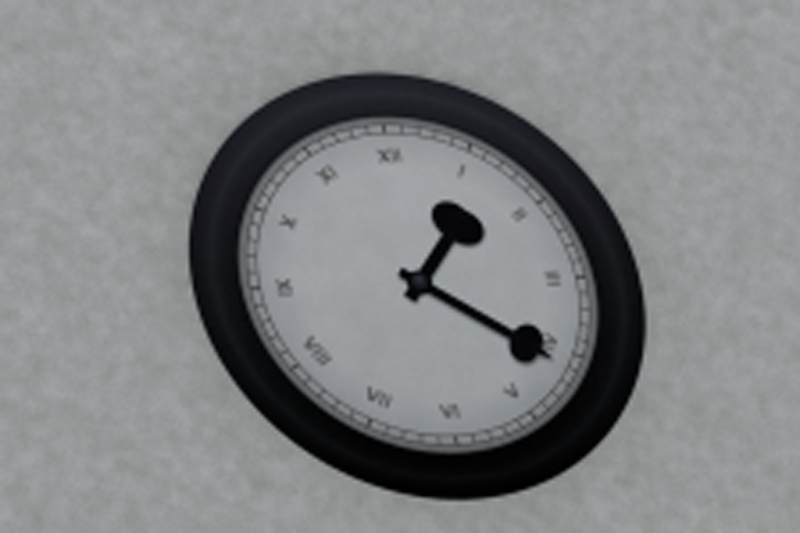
1:21
